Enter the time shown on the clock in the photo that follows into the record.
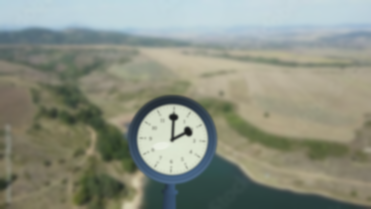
2:00
